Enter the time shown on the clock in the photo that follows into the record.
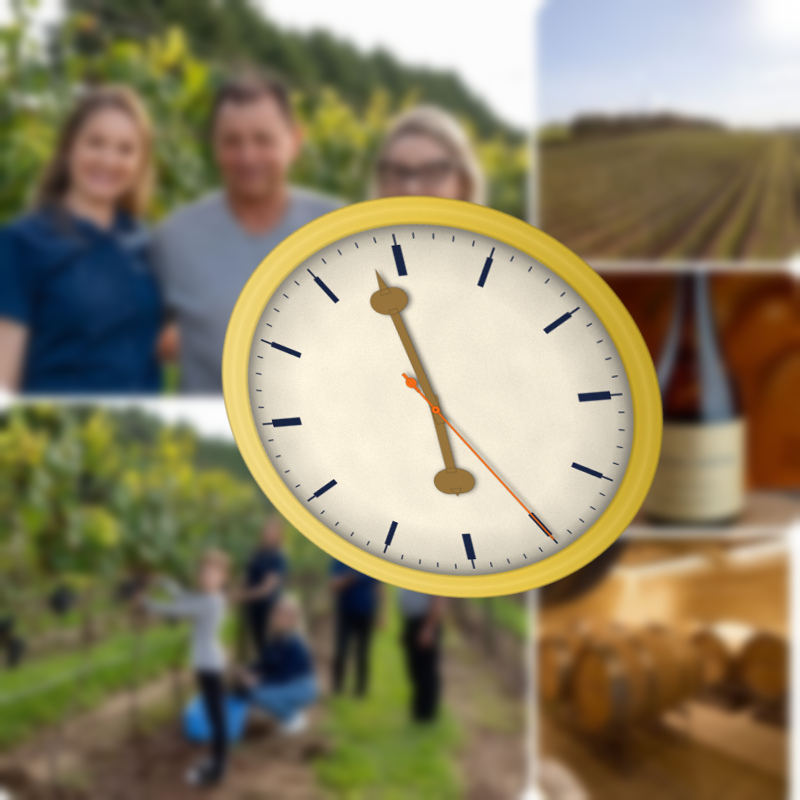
5:58:25
